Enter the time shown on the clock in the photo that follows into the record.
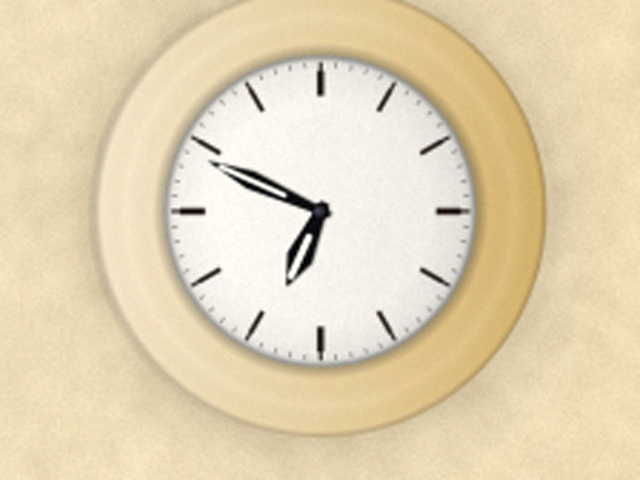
6:49
